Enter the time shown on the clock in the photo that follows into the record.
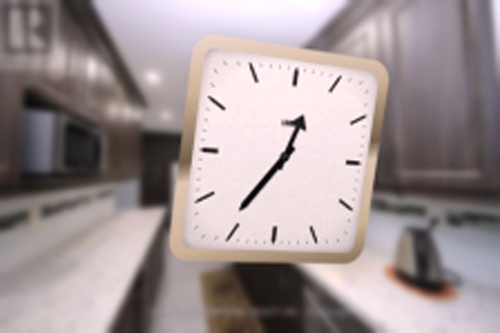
12:36
